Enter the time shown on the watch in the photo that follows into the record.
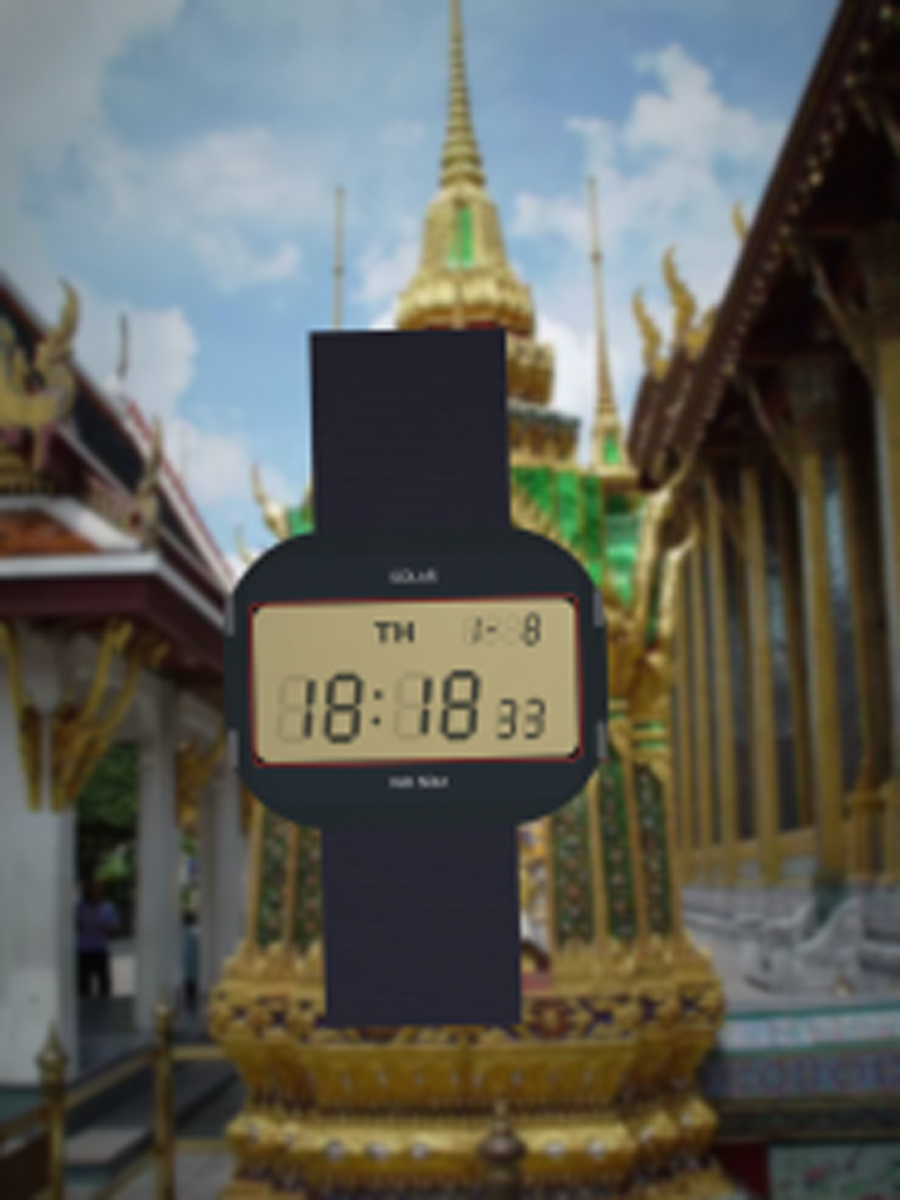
18:18:33
